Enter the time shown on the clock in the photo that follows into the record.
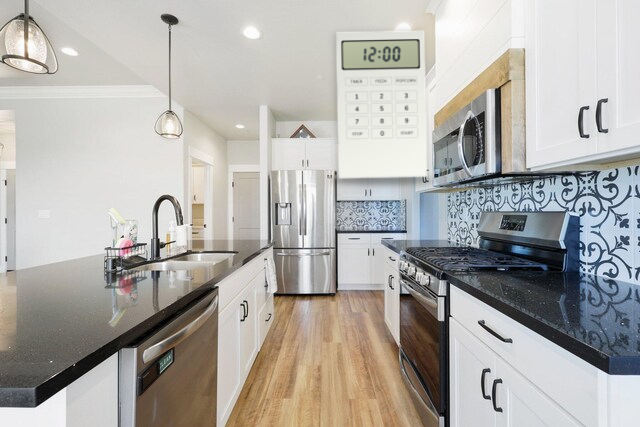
12:00
